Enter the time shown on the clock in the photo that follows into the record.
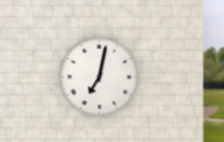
7:02
